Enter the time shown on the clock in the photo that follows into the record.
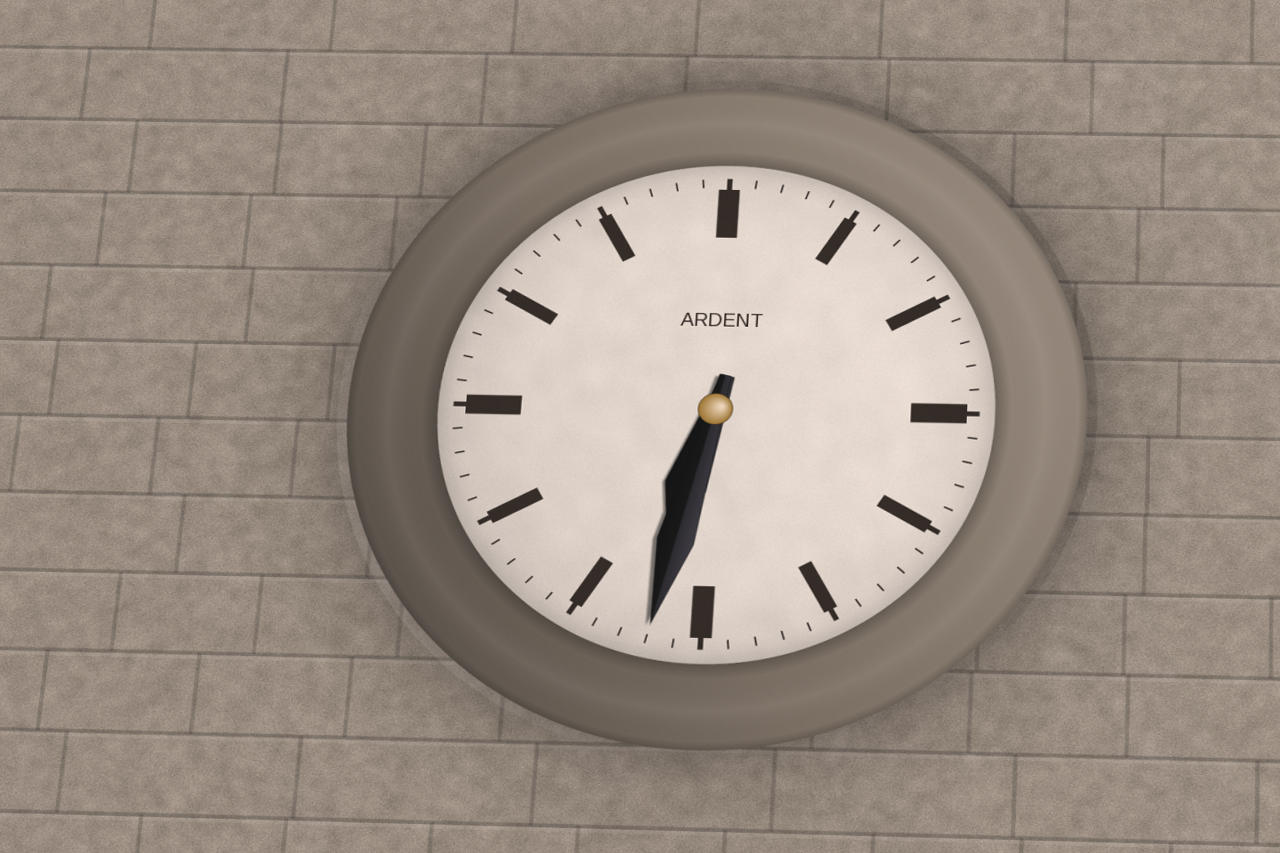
6:32
